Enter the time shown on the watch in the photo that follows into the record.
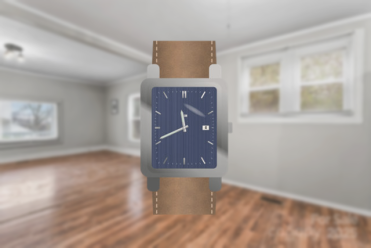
11:41
